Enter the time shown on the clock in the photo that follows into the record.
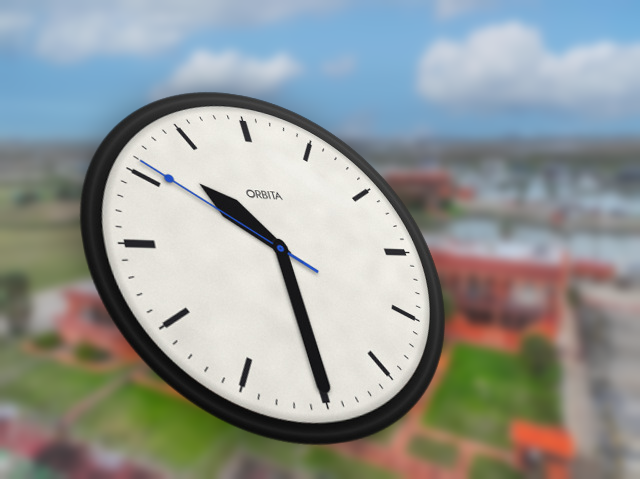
10:29:51
